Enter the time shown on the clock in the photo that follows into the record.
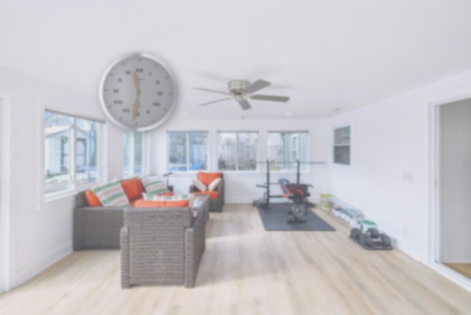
11:31
